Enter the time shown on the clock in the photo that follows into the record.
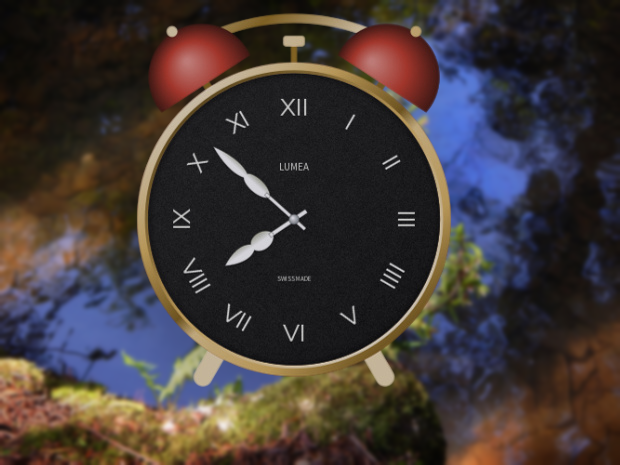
7:52
